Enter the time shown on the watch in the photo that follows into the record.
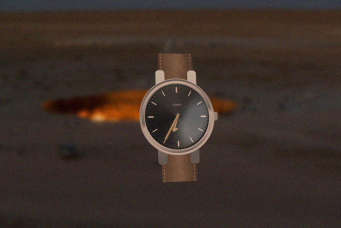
6:35
